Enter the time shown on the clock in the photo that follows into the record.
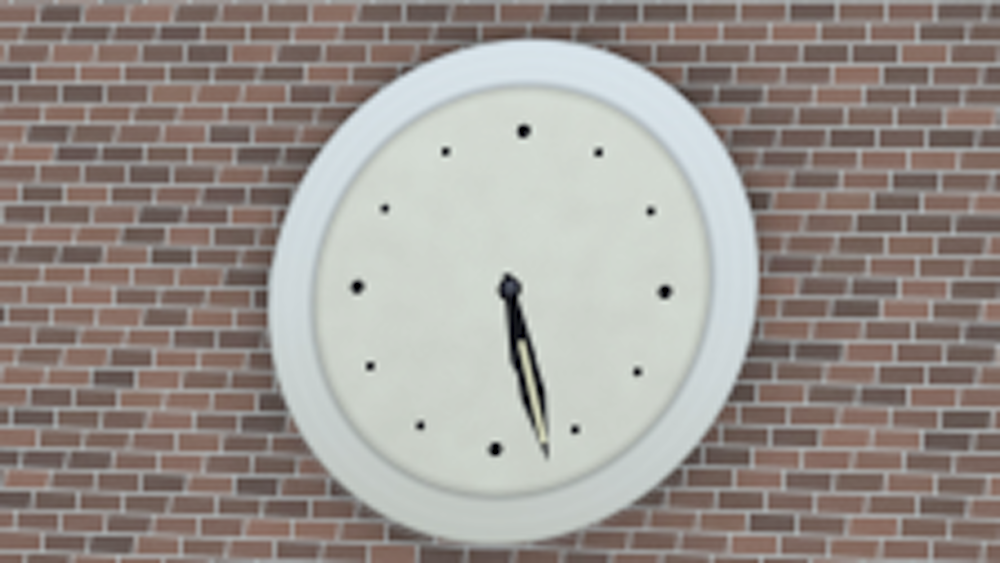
5:27
